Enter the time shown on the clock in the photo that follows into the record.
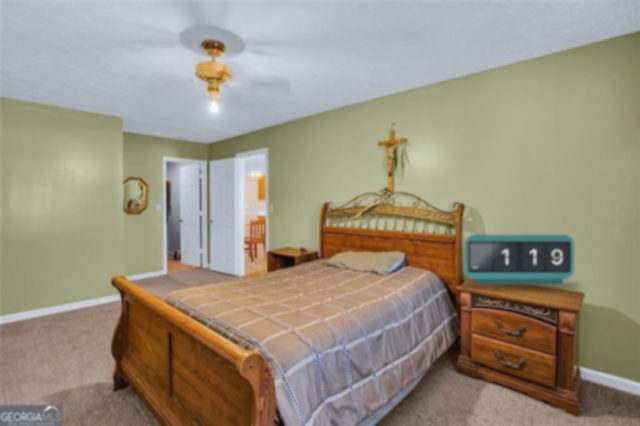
1:19
